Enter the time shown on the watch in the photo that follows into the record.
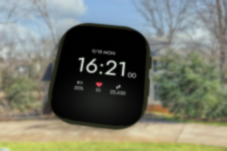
16:21
